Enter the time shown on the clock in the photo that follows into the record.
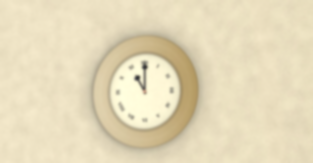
11:00
